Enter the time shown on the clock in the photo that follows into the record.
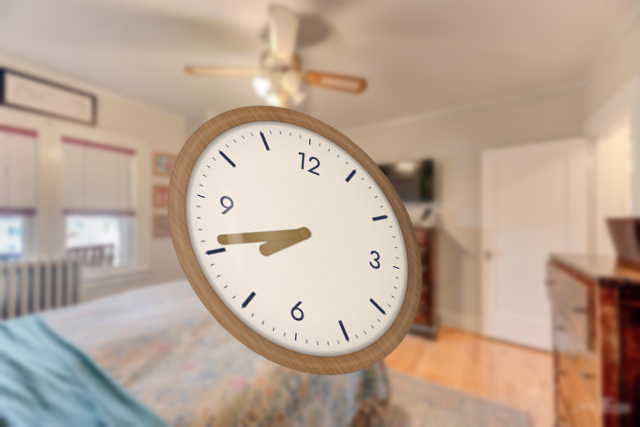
7:41
